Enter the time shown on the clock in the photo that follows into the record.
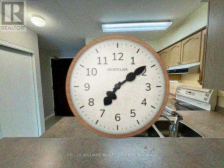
7:09
